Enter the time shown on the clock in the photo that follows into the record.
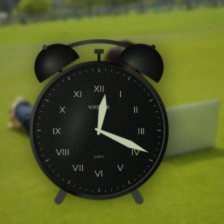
12:19
